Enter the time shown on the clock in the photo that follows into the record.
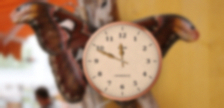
11:49
